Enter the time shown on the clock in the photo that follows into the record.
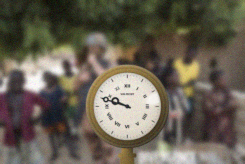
9:48
